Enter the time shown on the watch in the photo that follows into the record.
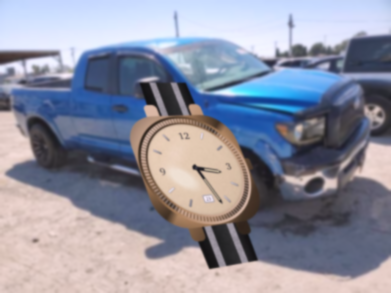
3:27
